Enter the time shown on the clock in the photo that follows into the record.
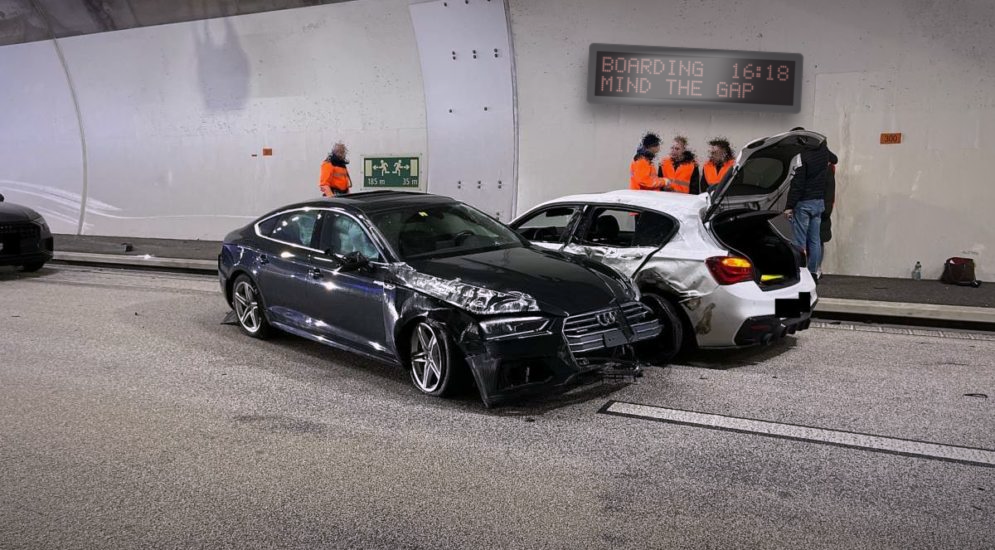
16:18
